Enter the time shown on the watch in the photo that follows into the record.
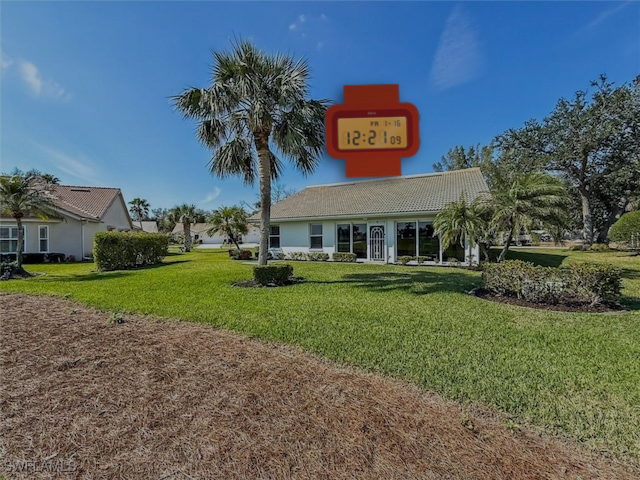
12:21
